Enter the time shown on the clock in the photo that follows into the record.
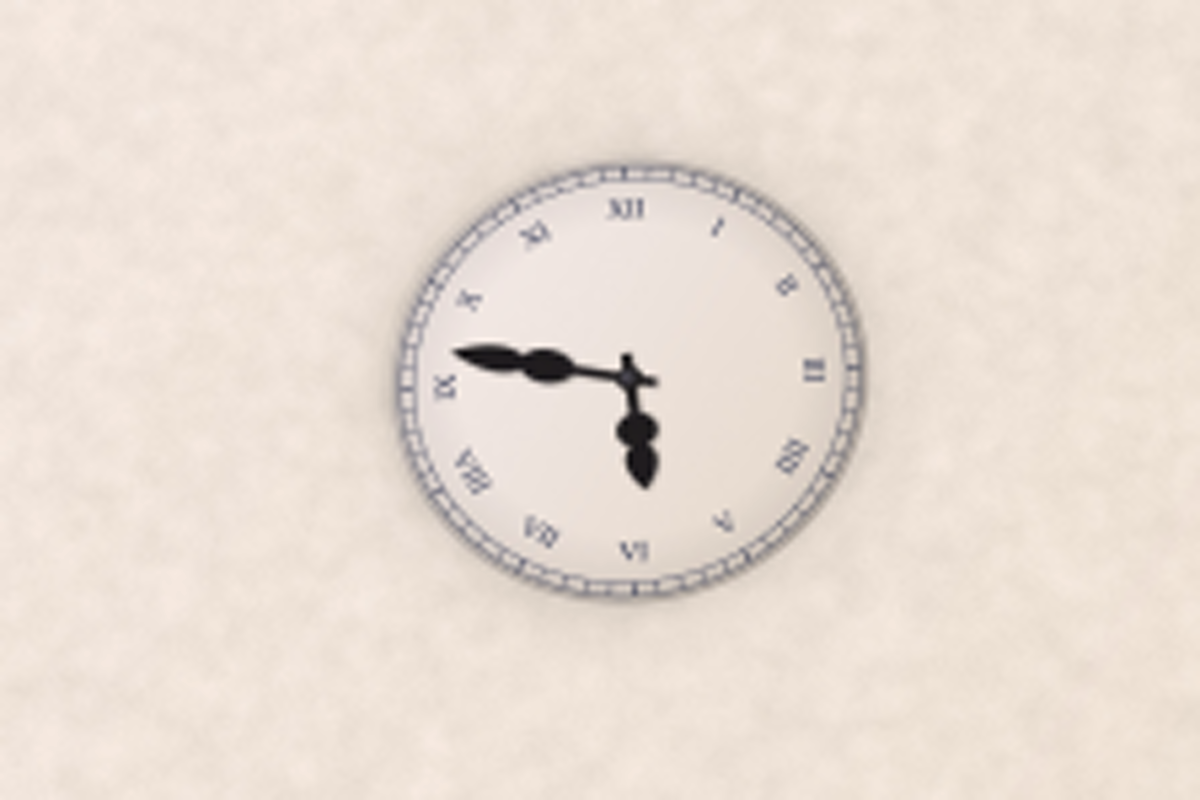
5:47
